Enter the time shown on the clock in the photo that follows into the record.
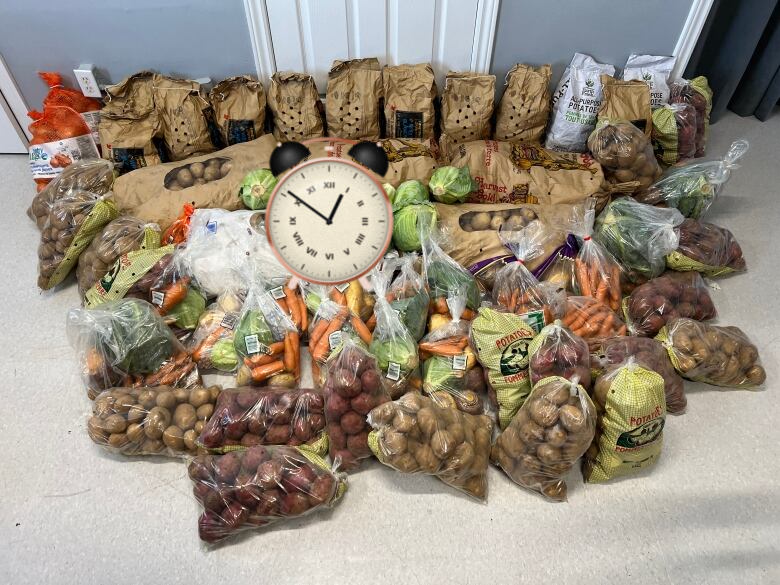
12:51
